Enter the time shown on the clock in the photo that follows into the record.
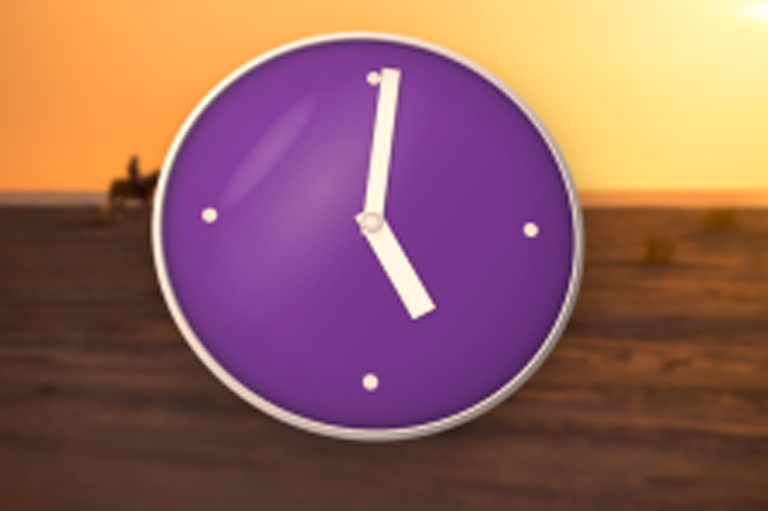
5:01
